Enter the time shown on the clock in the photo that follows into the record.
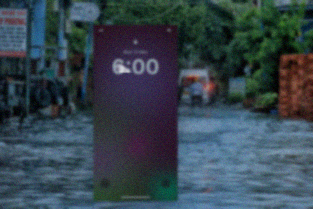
6:00
